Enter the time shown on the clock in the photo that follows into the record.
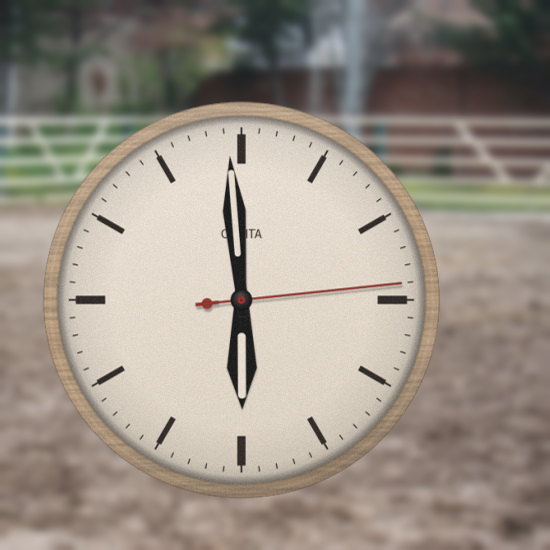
5:59:14
